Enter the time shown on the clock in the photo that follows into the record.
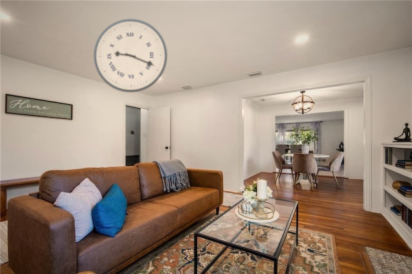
9:19
